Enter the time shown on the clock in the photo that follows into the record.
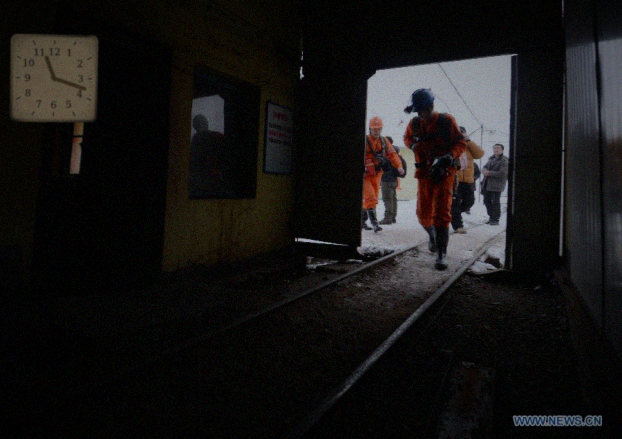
11:18
